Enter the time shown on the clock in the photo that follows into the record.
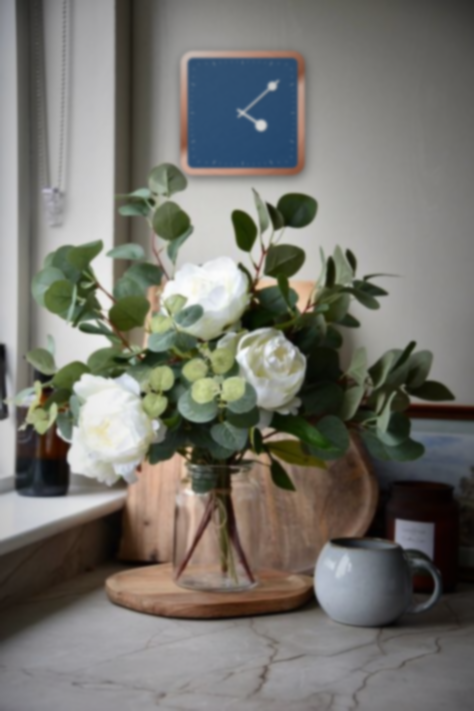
4:08
